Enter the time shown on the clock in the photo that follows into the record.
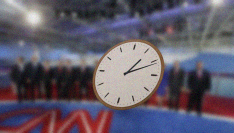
1:11
